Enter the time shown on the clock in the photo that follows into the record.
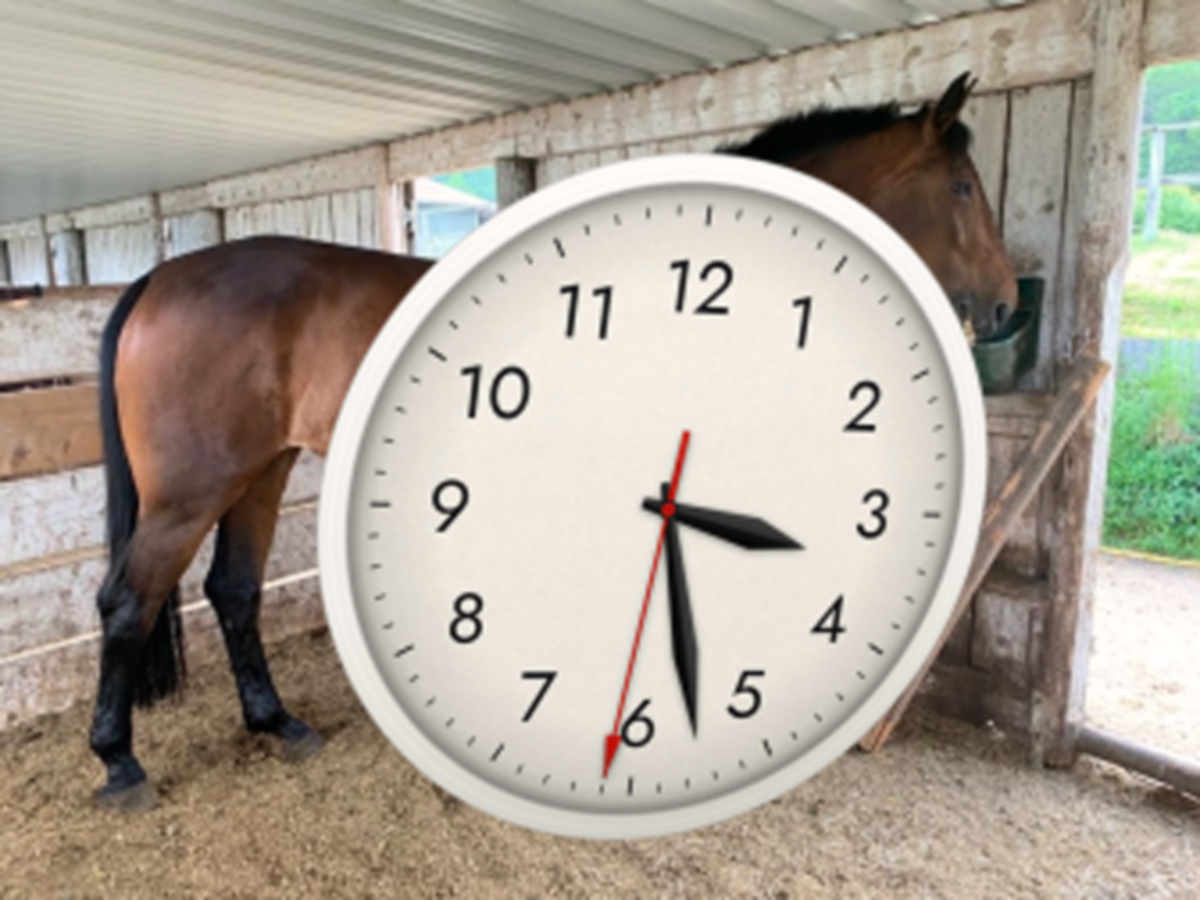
3:27:31
